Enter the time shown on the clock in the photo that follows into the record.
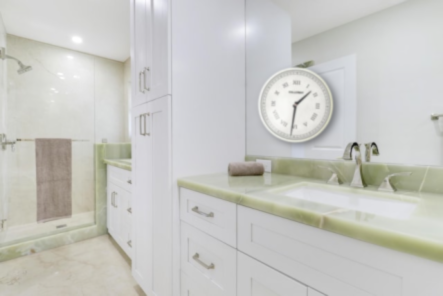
1:31
